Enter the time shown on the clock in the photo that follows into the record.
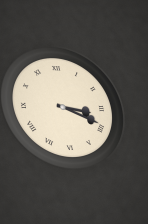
3:19
